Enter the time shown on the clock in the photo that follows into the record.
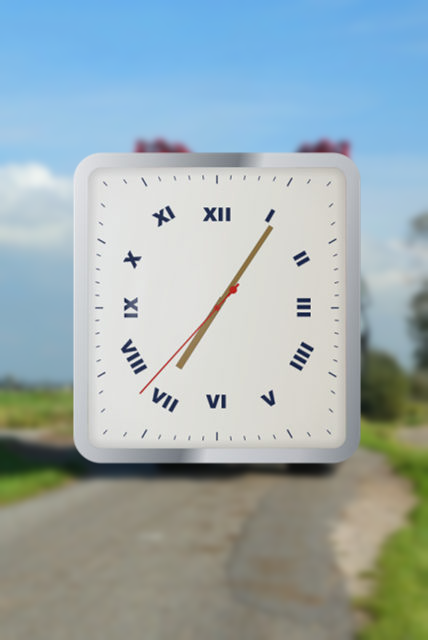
7:05:37
